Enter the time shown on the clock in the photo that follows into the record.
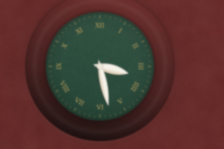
3:28
